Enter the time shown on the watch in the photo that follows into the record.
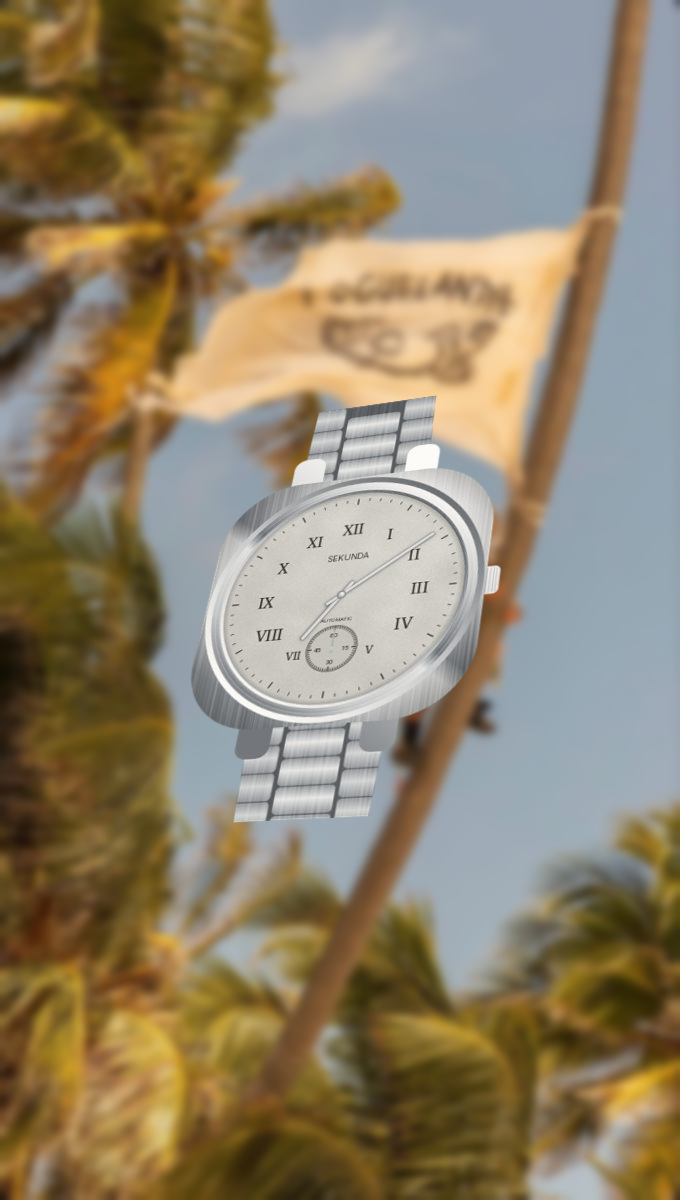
7:09
